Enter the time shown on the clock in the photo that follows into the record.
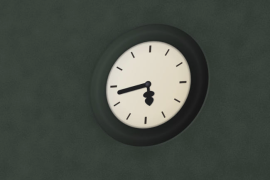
5:43
